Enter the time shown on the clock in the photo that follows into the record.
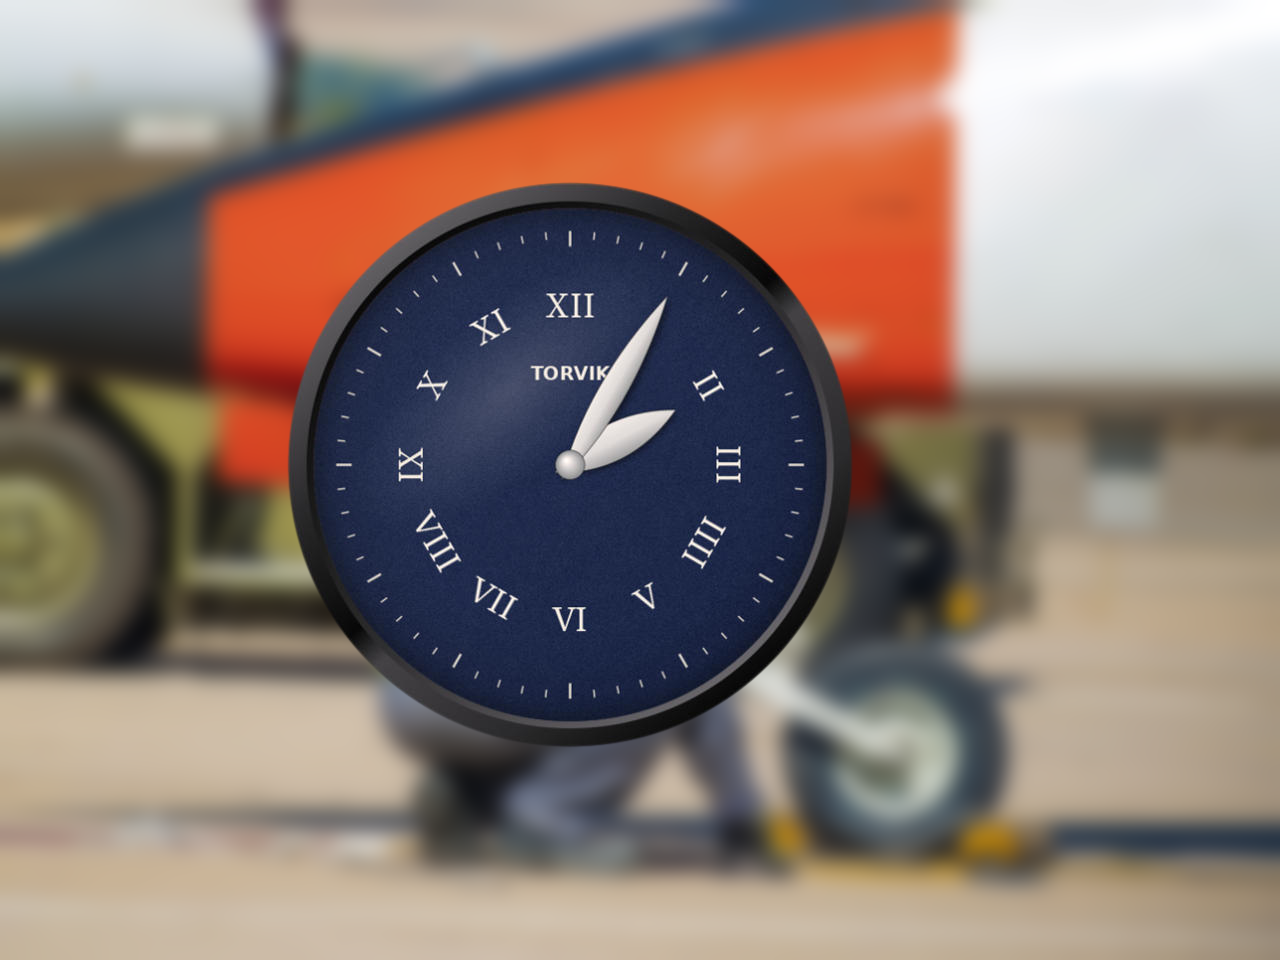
2:05
